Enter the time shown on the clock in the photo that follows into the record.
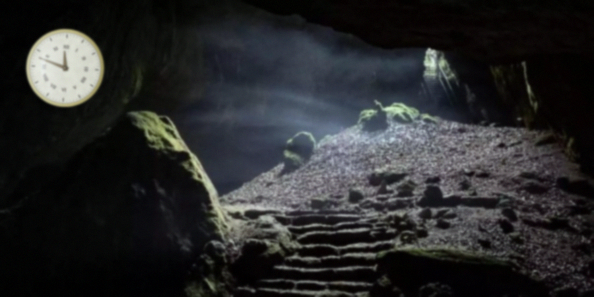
11:48
